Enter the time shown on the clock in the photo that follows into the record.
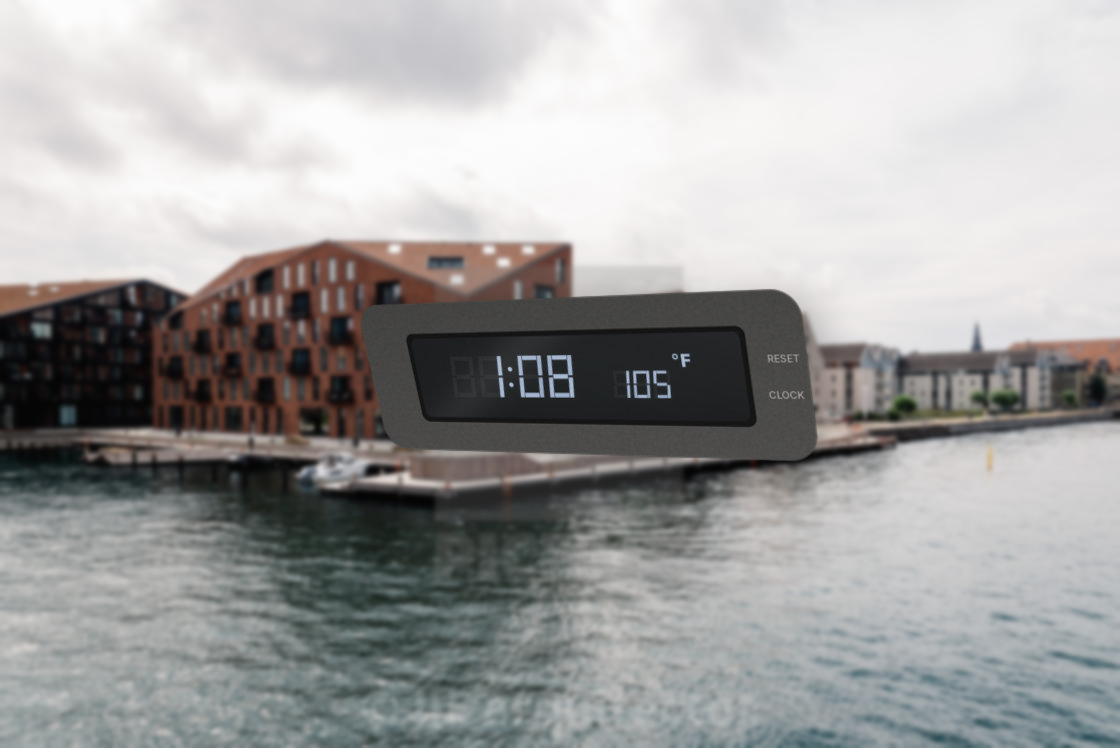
1:08
